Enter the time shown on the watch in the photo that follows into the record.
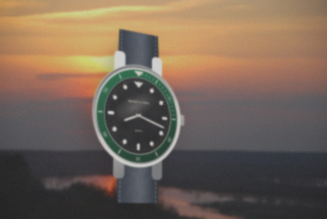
8:18
